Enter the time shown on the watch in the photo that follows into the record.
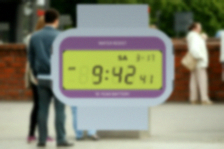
9:42
